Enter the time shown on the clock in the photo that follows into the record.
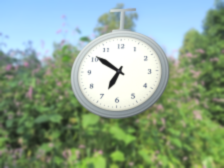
6:51
